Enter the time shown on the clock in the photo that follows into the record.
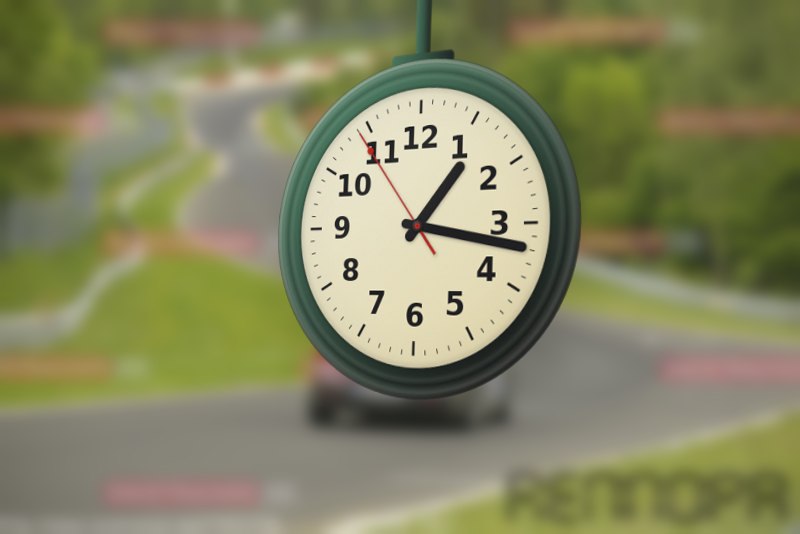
1:16:54
